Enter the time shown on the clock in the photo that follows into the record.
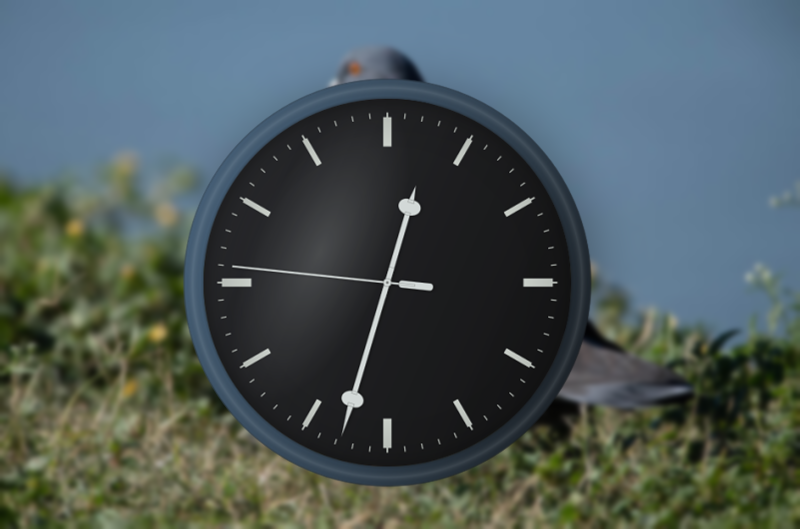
12:32:46
